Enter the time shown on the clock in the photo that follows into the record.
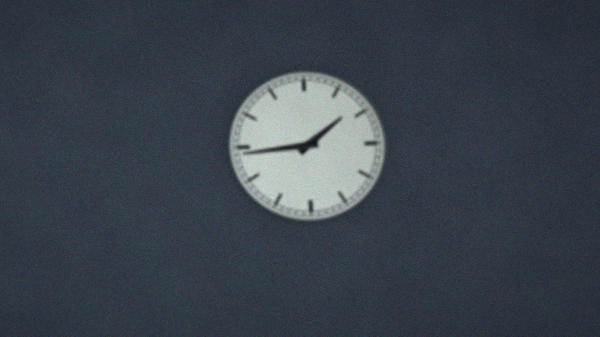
1:44
